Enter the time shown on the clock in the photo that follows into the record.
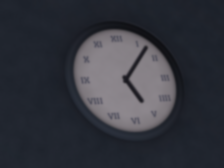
5:07
